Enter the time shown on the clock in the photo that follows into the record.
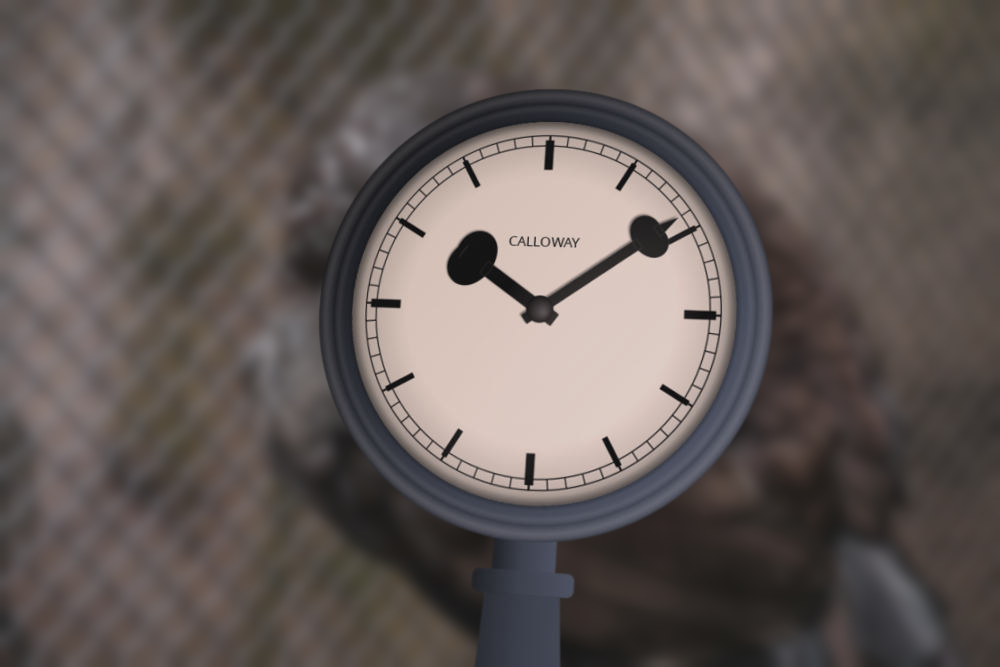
10:09
